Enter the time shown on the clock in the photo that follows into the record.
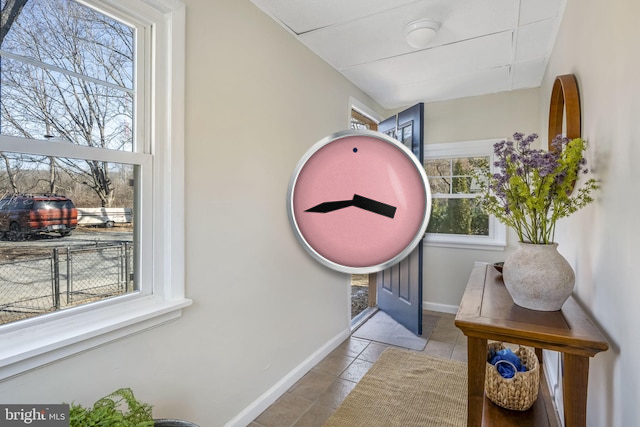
3:44
